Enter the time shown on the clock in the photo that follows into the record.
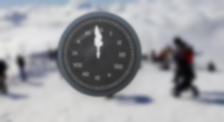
11:59
